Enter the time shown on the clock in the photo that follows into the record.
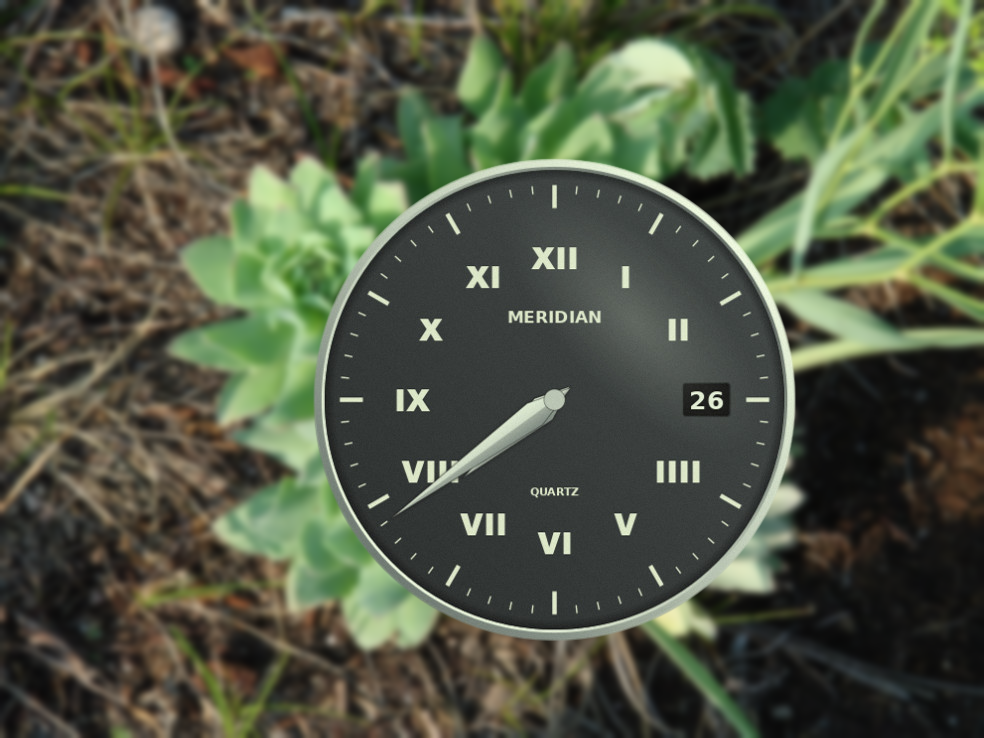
7:39
